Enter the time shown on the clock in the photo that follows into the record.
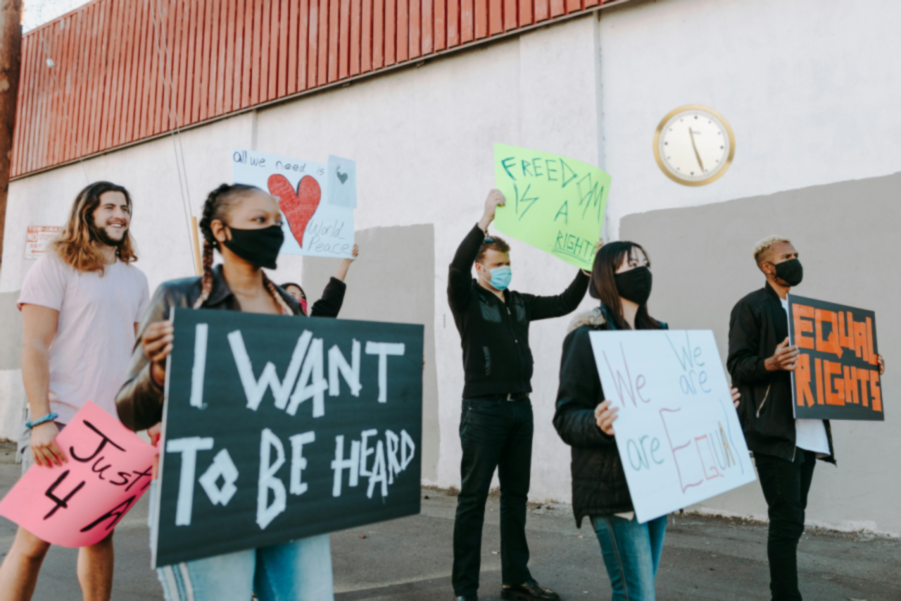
11:26
